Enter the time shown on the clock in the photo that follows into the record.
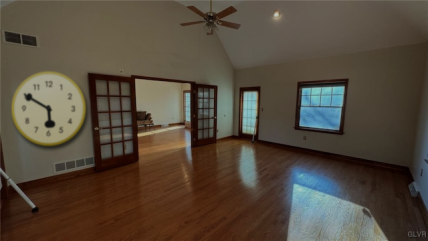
5:50
